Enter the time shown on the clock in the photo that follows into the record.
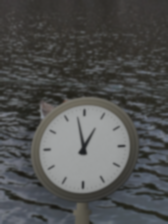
12:58
